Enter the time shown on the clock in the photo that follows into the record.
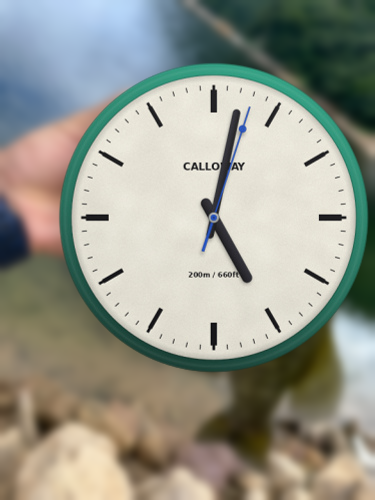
5:02:03
